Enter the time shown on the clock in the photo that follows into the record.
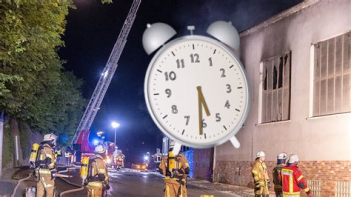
5:31
